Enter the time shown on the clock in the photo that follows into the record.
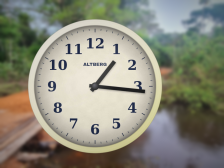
1:16
